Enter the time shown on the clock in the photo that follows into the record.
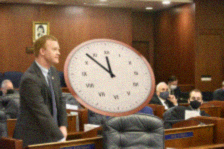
11:53
